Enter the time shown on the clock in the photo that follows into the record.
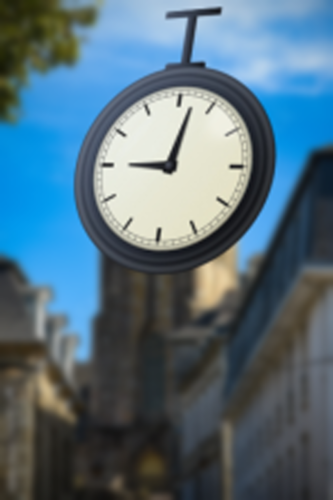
9:02
